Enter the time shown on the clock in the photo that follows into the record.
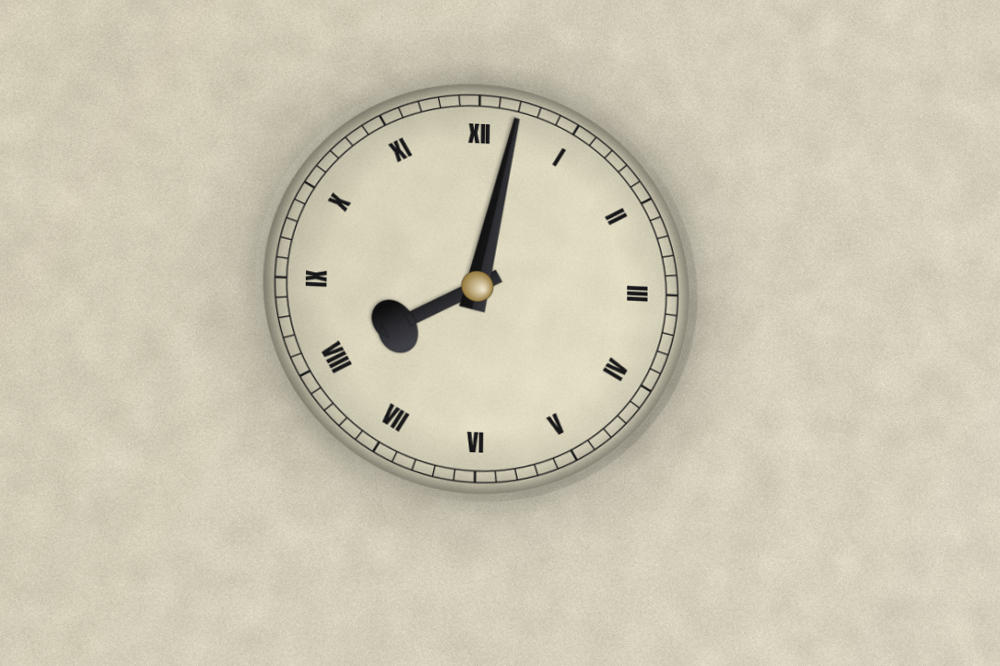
8:02
